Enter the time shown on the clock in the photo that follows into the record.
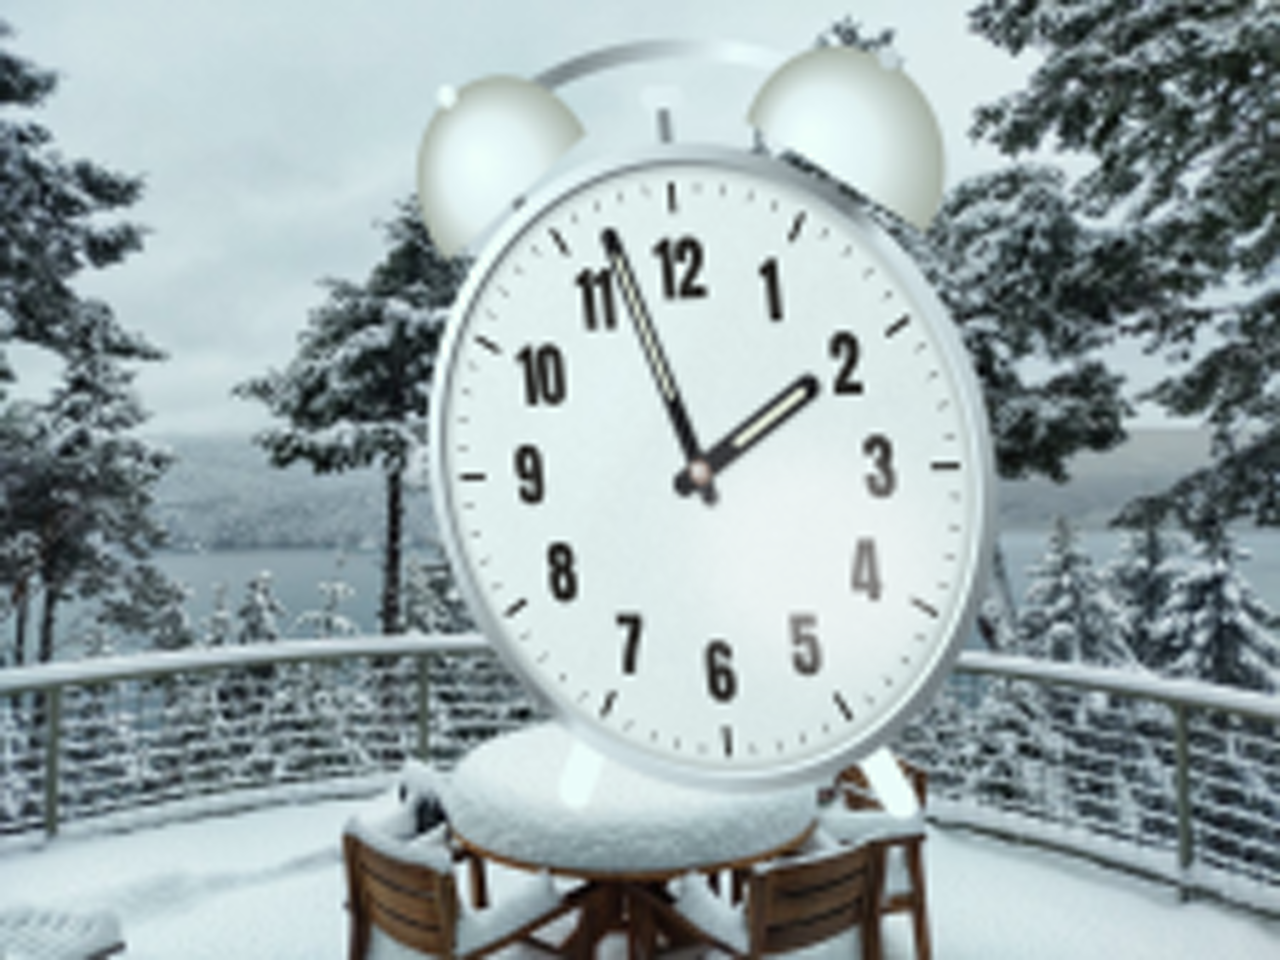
1:57
